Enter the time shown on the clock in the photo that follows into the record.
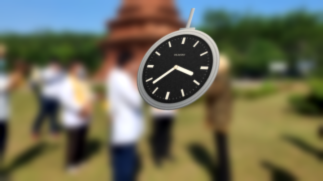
3:38
